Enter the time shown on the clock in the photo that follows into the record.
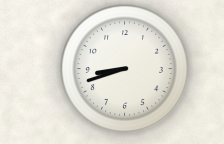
8:42
